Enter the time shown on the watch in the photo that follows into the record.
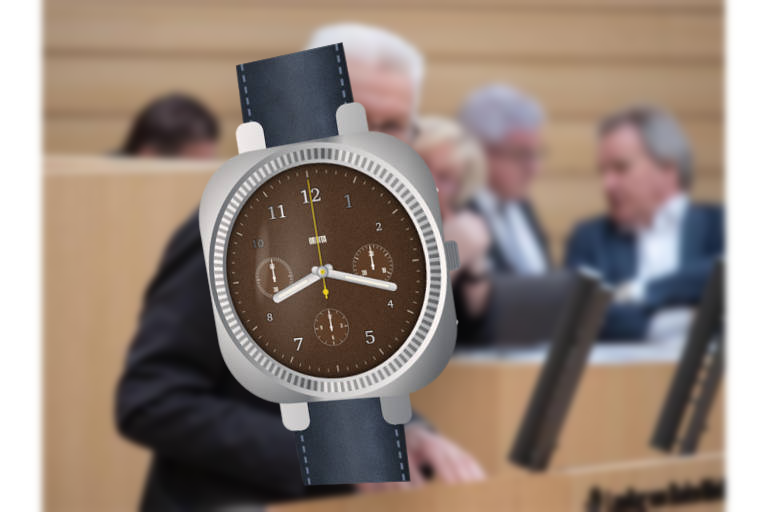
8:18
